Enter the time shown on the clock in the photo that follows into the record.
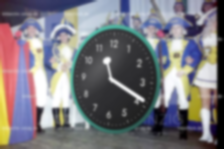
11:19
